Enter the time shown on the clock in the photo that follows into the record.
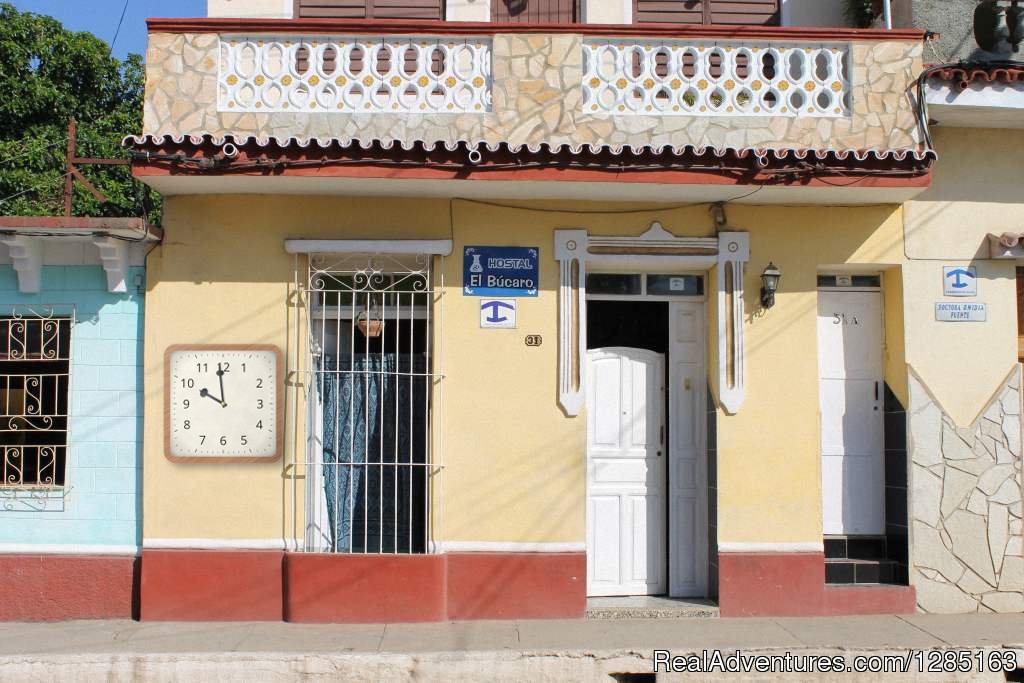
9:59
